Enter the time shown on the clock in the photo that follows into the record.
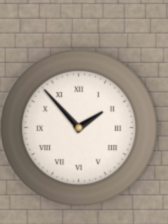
1:53
